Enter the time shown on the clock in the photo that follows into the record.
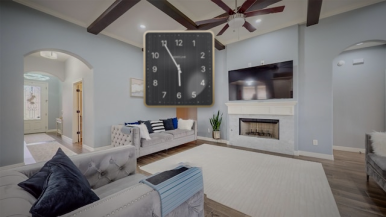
5:55
